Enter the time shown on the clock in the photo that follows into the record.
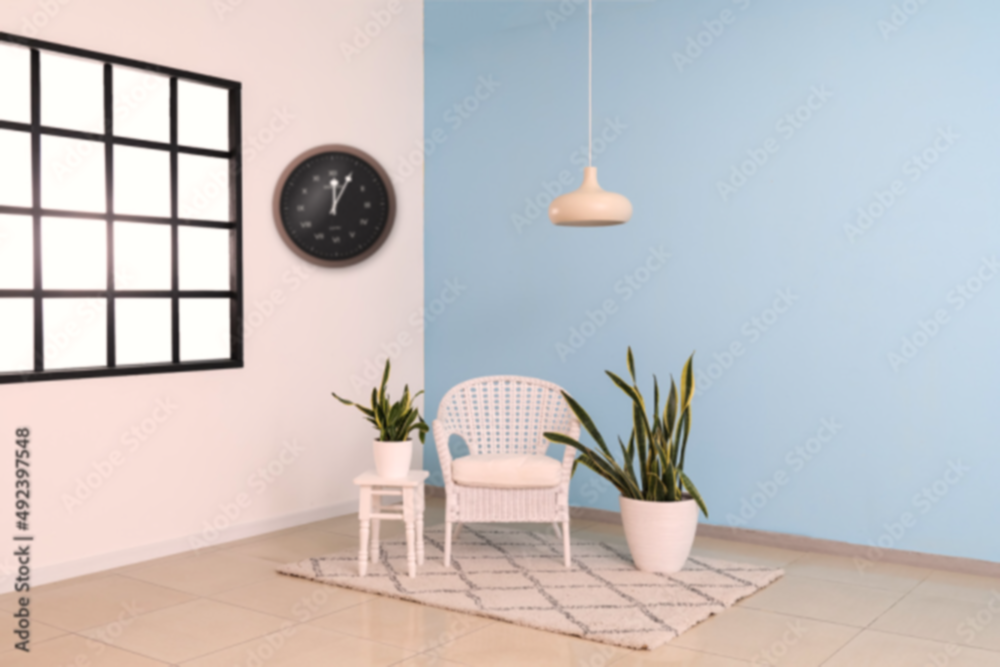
12:05
